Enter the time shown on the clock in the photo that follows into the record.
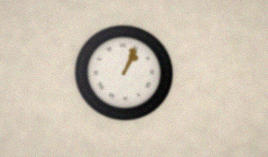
1:04
